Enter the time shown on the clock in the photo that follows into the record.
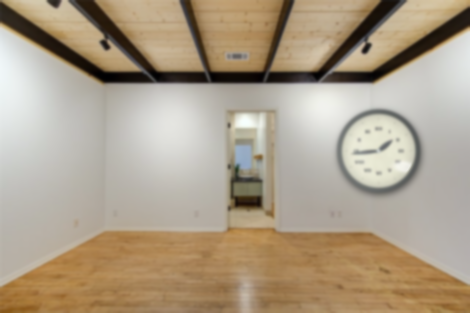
1:44
